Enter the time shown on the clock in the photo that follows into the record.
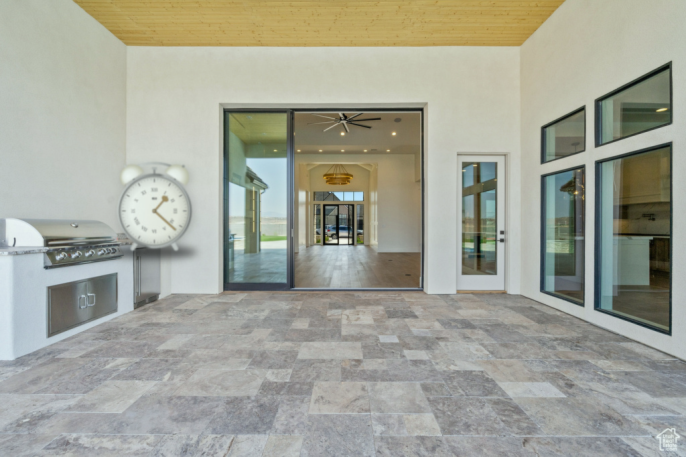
1:22
